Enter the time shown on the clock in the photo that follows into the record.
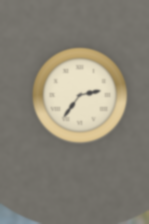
2:36
